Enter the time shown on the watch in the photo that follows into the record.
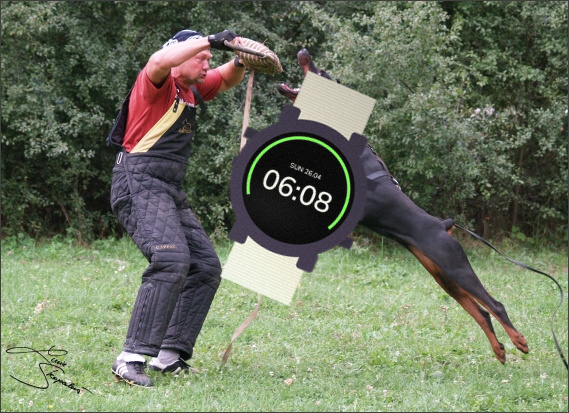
6:08
